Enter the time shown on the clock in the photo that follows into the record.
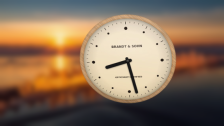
8:28
